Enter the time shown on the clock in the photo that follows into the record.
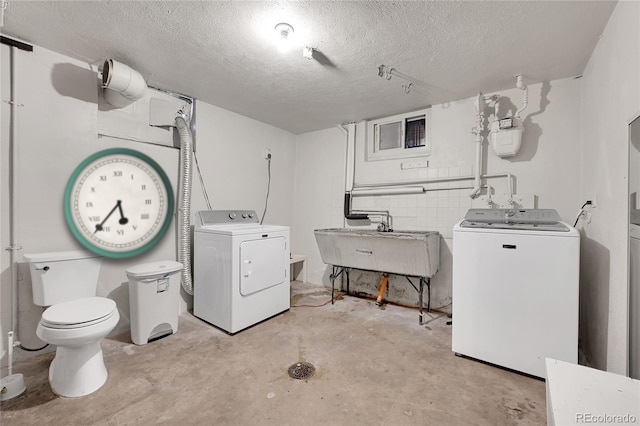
5:37
